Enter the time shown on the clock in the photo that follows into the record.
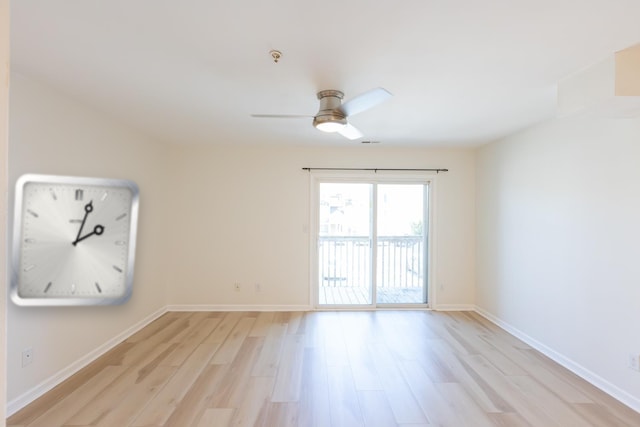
2:03
